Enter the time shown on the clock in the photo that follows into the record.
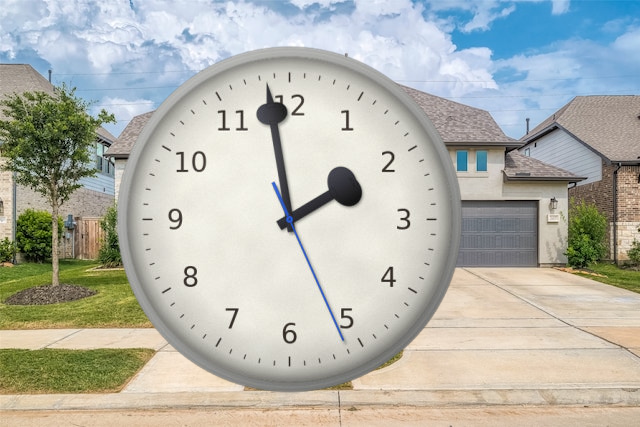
1:58:26
